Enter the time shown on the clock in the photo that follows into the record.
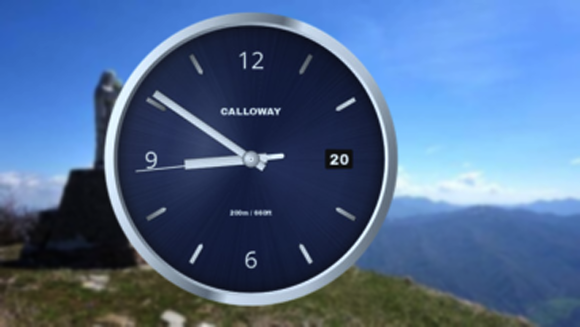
8:50:44
